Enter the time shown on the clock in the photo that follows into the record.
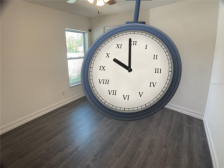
9:59
